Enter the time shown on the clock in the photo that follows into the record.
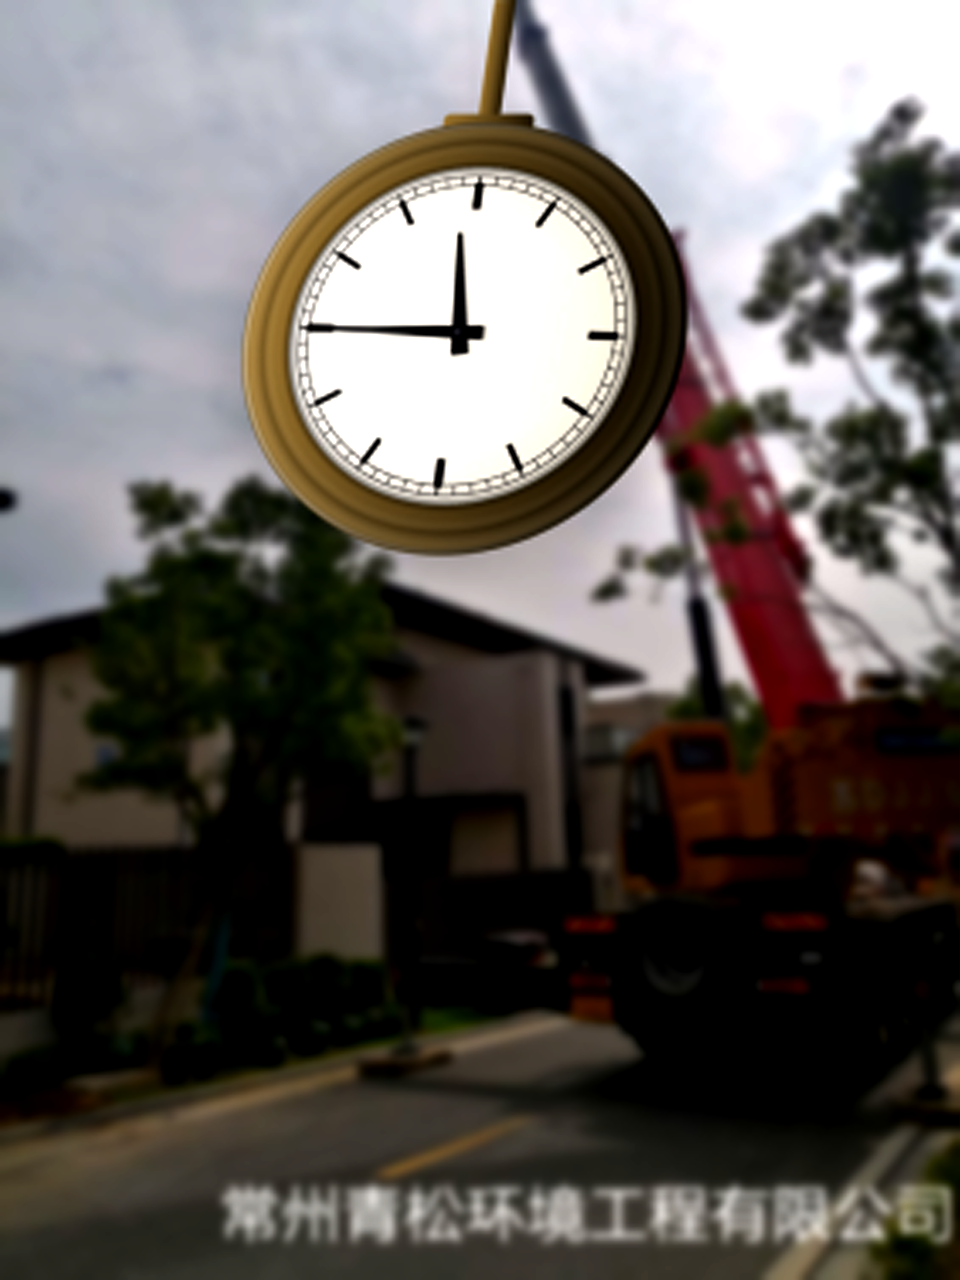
11:45
